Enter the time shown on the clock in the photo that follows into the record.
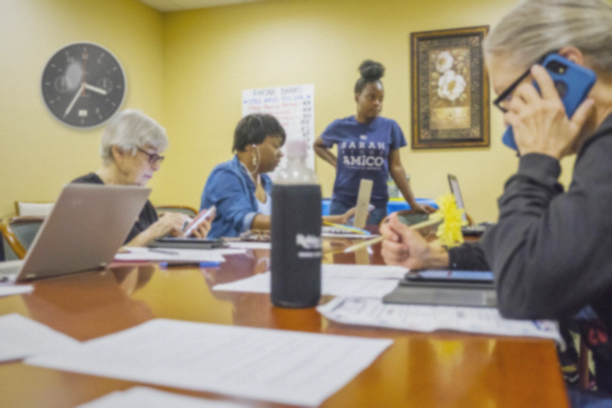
3:35
